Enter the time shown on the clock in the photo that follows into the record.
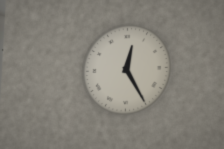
12:25
